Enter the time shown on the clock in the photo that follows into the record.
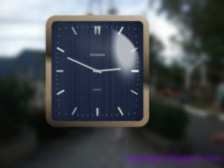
2:49
